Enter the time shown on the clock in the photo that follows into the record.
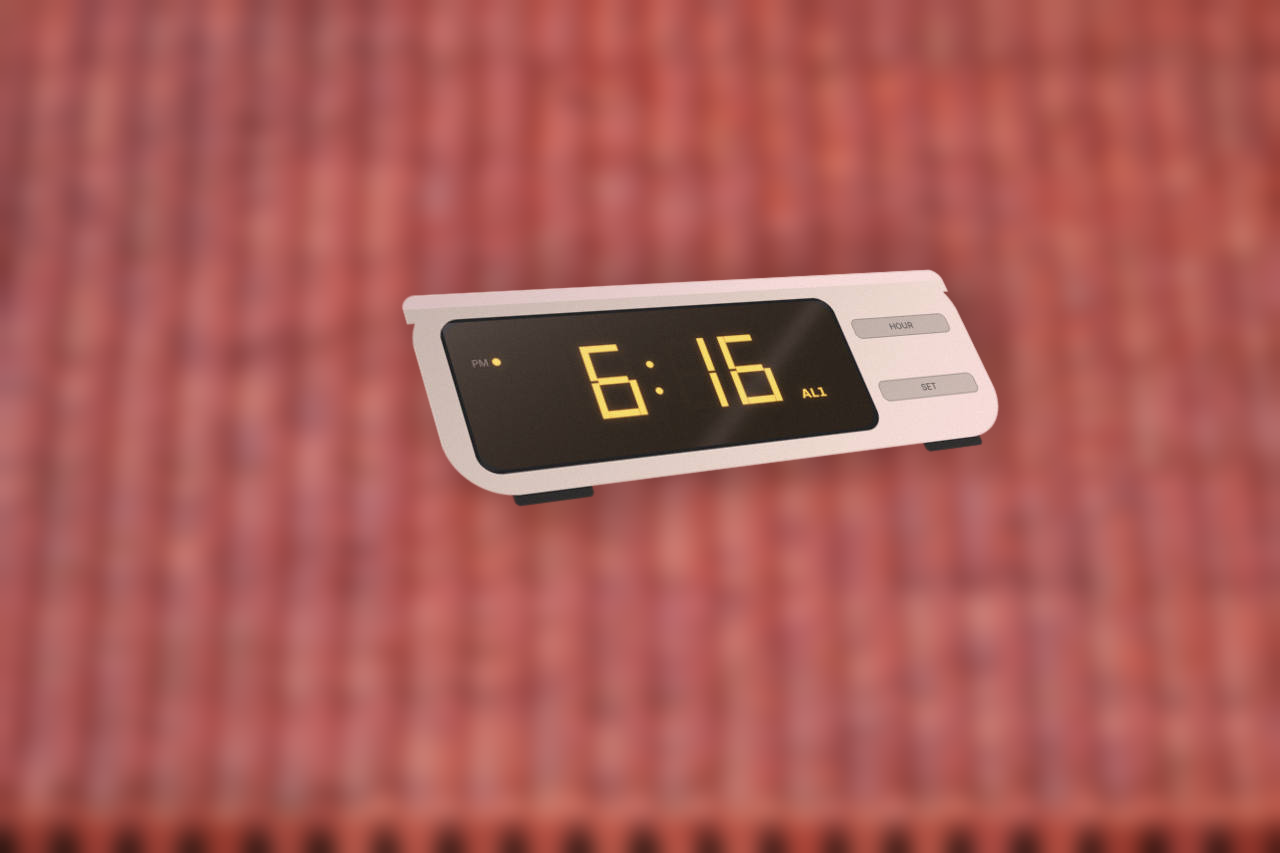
6:16
